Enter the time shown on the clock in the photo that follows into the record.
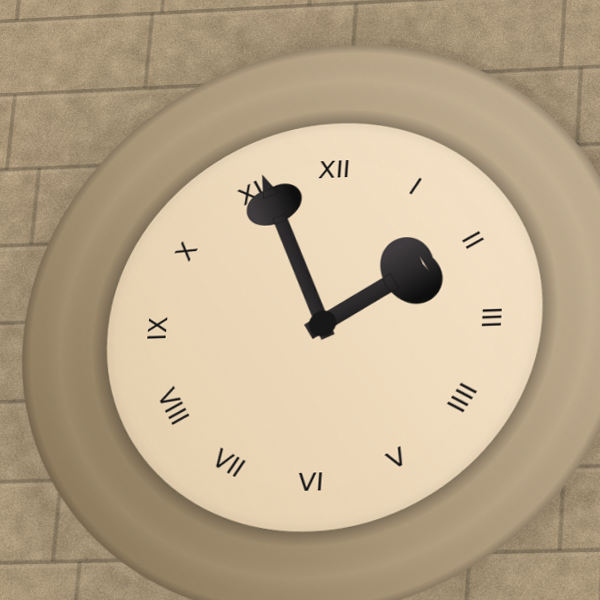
1:56
